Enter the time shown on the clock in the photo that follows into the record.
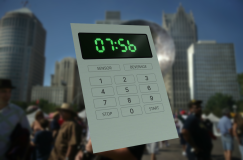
7:56
